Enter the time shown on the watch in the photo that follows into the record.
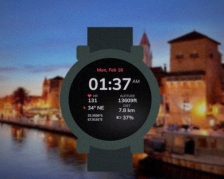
1:37
